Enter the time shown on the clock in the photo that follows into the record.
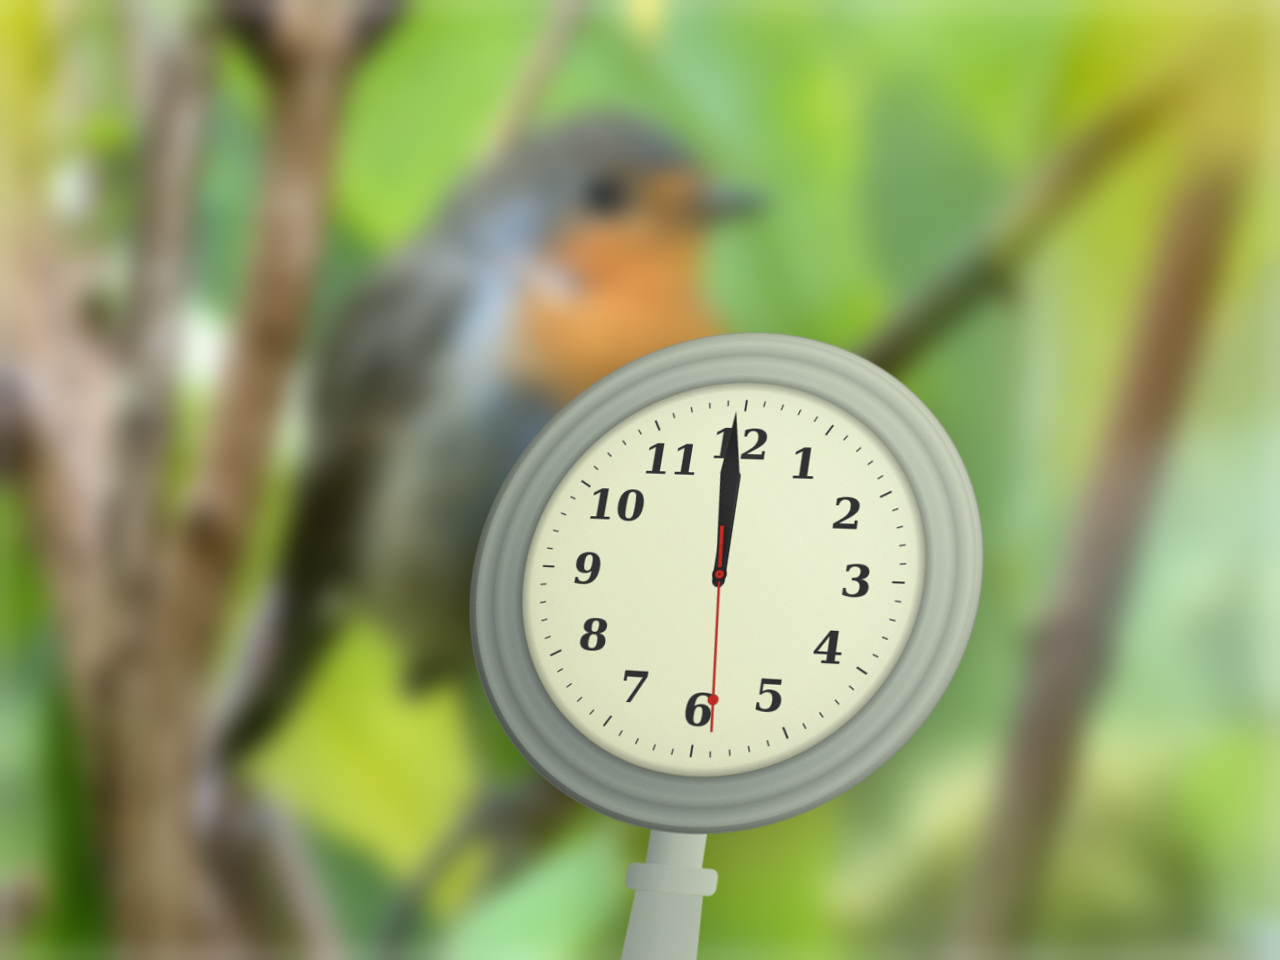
11:59:29
